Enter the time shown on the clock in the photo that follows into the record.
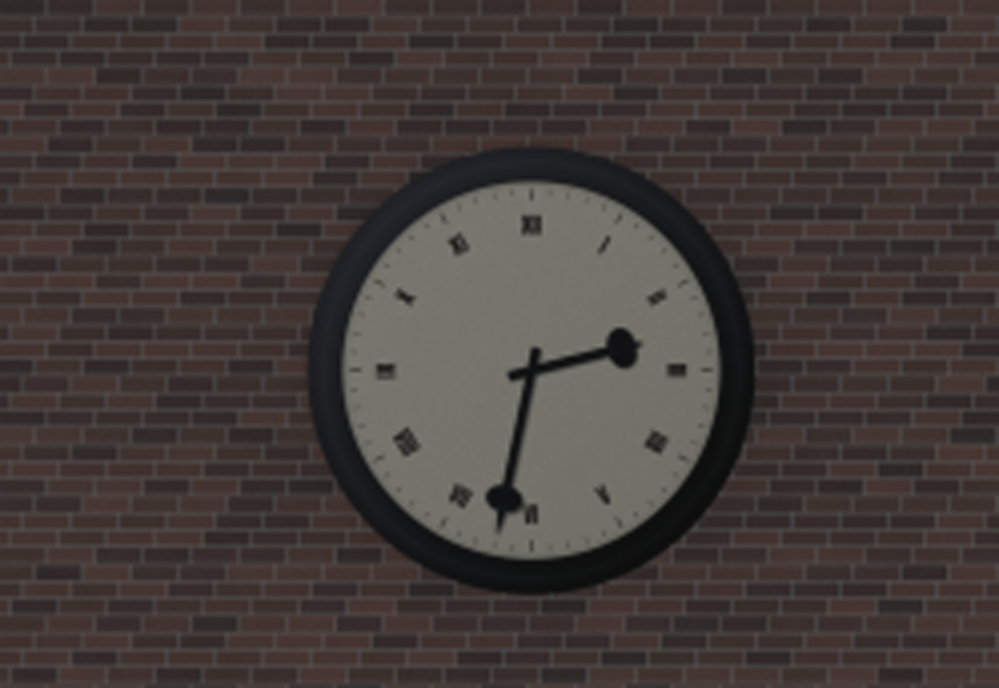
2:32
